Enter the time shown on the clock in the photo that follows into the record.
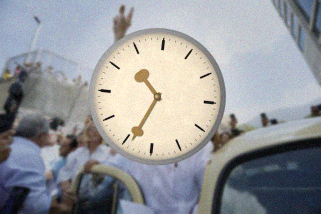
10:34
